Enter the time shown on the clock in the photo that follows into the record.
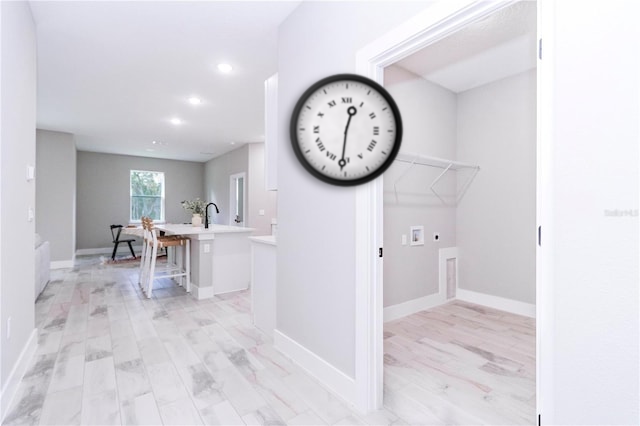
12:31
